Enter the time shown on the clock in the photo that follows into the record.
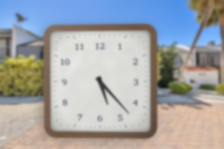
5:23
